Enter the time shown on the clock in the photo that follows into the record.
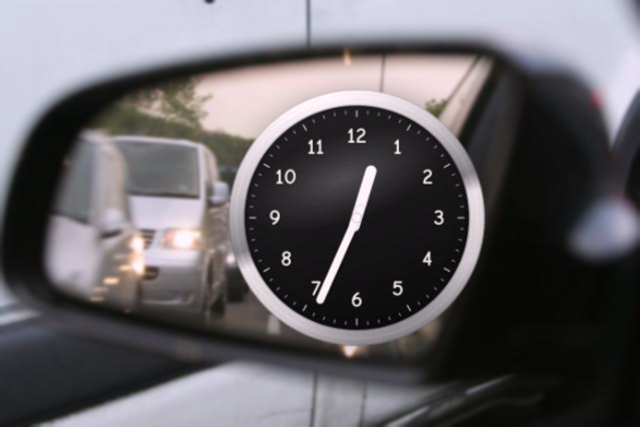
12:34
